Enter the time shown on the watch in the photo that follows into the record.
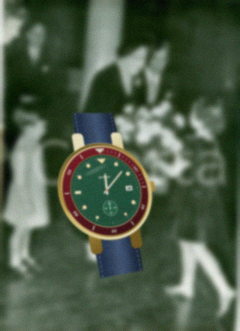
12:08
